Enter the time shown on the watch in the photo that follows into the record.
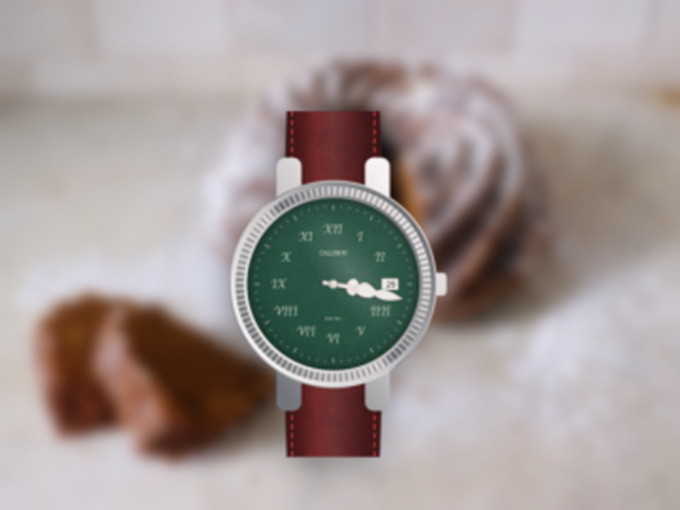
3:17
